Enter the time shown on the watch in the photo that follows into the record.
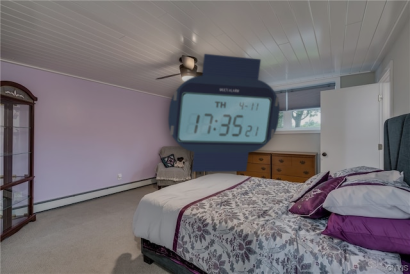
17:35:21
